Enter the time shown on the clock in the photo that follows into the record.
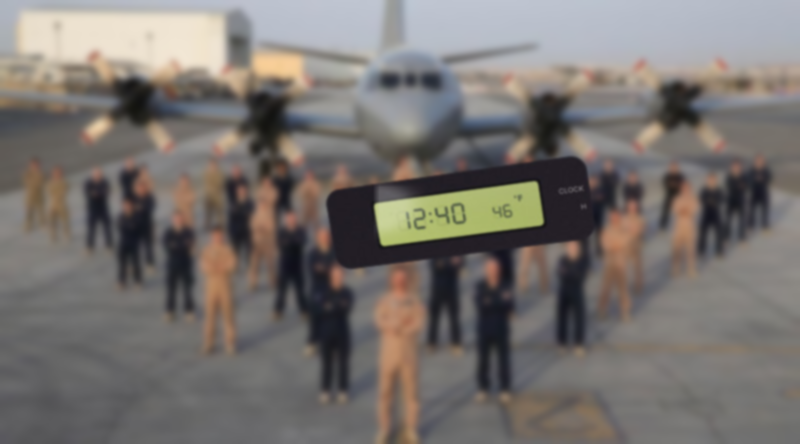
12:40
